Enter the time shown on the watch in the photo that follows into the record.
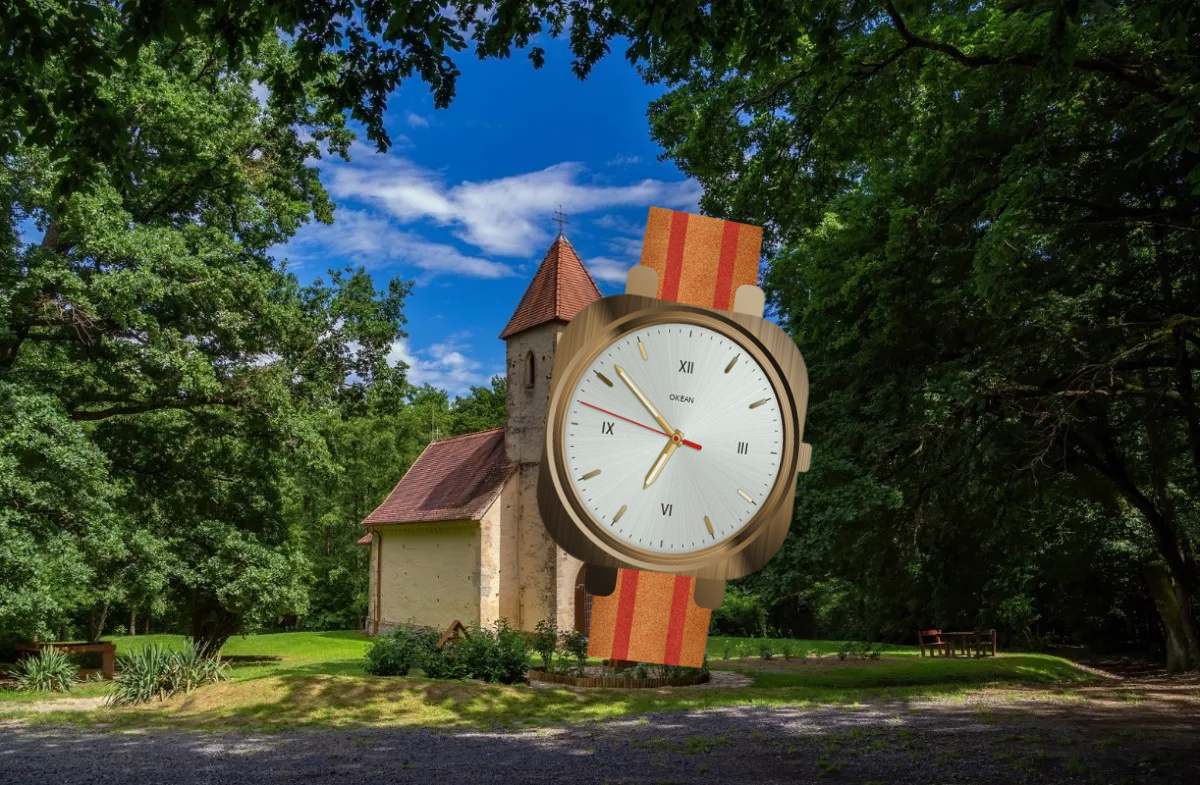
6:51:47
